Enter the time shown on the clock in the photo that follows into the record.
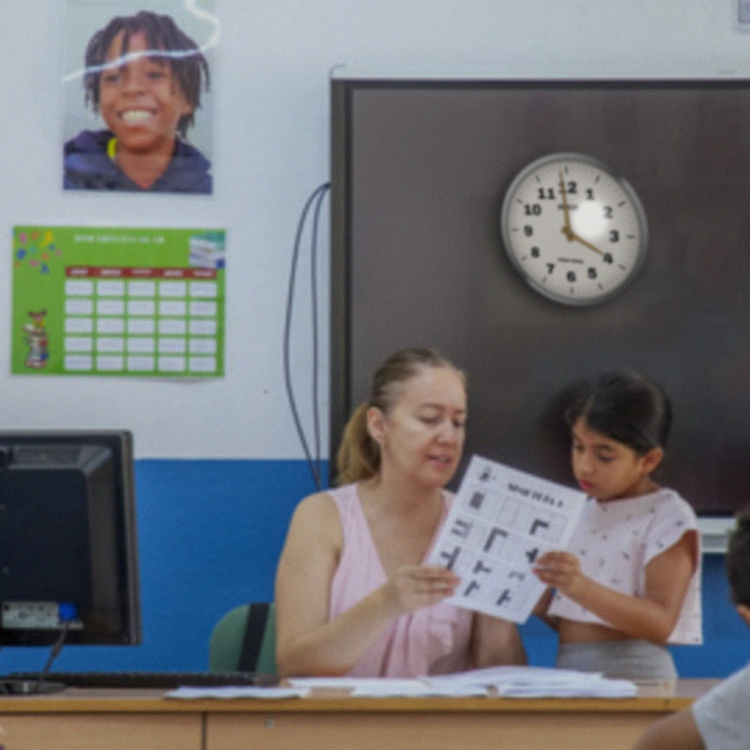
3:59
